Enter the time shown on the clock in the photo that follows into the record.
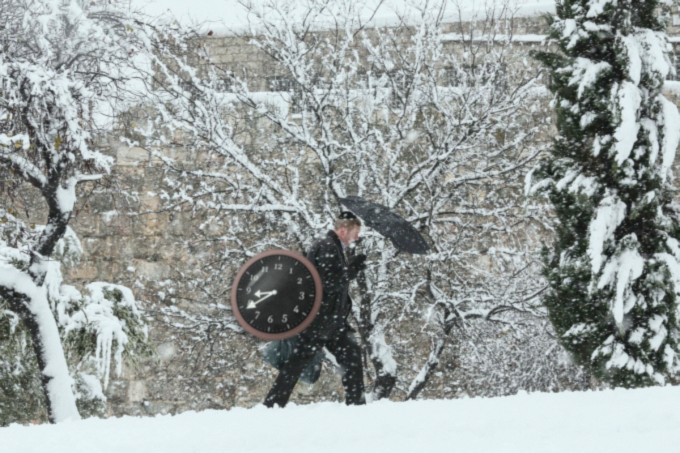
8:39
